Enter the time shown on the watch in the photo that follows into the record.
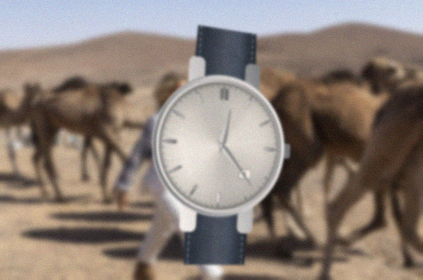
12:23
